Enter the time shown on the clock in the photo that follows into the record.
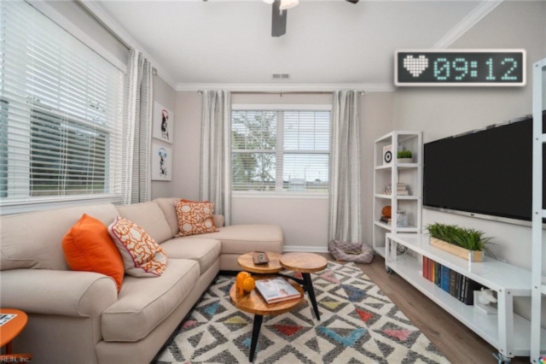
9:12
